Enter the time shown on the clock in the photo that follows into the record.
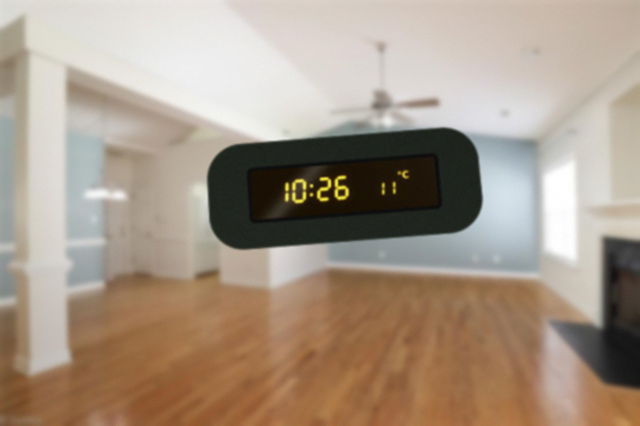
10:26
